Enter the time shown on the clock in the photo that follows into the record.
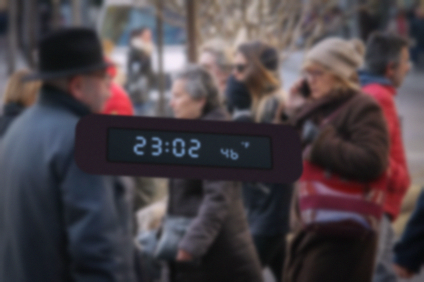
23:02
